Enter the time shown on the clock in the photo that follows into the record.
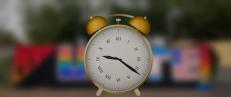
9:21
